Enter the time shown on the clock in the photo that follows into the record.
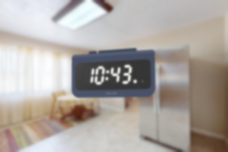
10:43
